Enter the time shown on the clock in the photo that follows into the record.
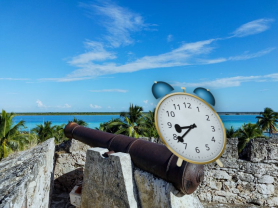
8:38
